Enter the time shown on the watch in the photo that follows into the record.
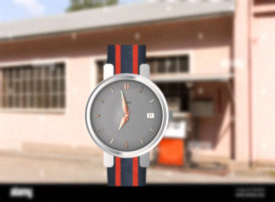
6:58
